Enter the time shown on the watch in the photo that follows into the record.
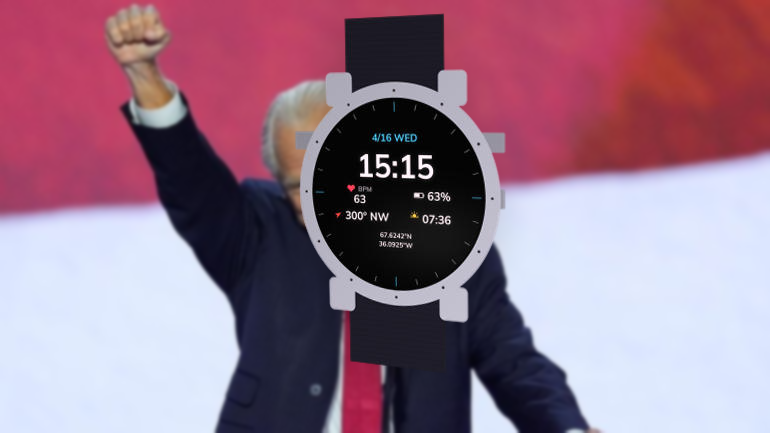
15:15
